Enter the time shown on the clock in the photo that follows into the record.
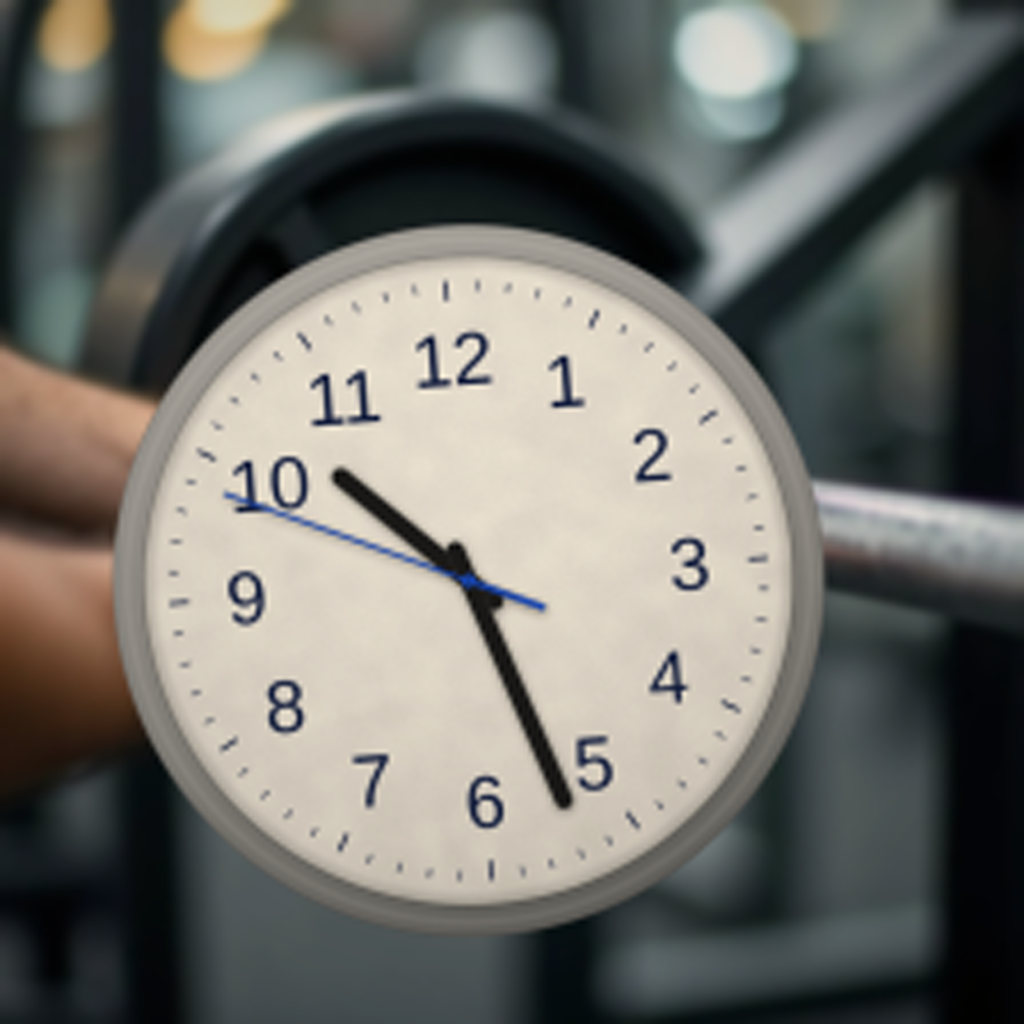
10:26:49
